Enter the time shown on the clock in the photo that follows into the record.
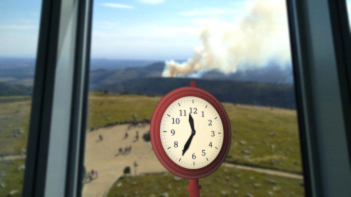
11:35
